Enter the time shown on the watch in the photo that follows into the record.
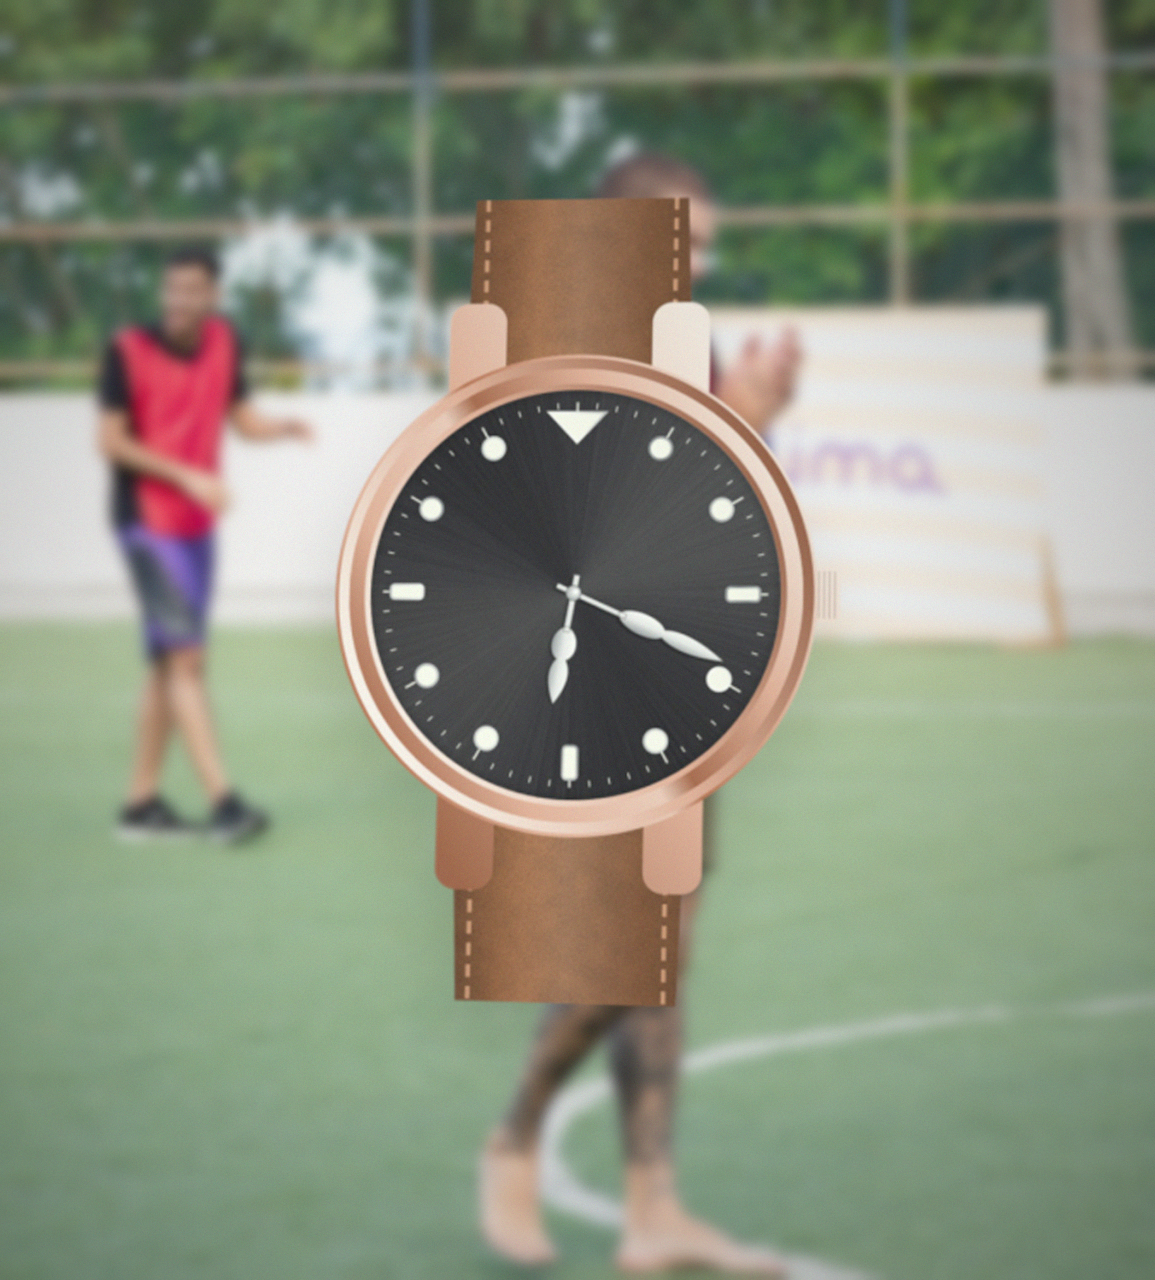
6:19
